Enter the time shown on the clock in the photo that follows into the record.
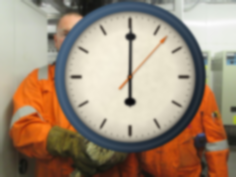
6:00:07
